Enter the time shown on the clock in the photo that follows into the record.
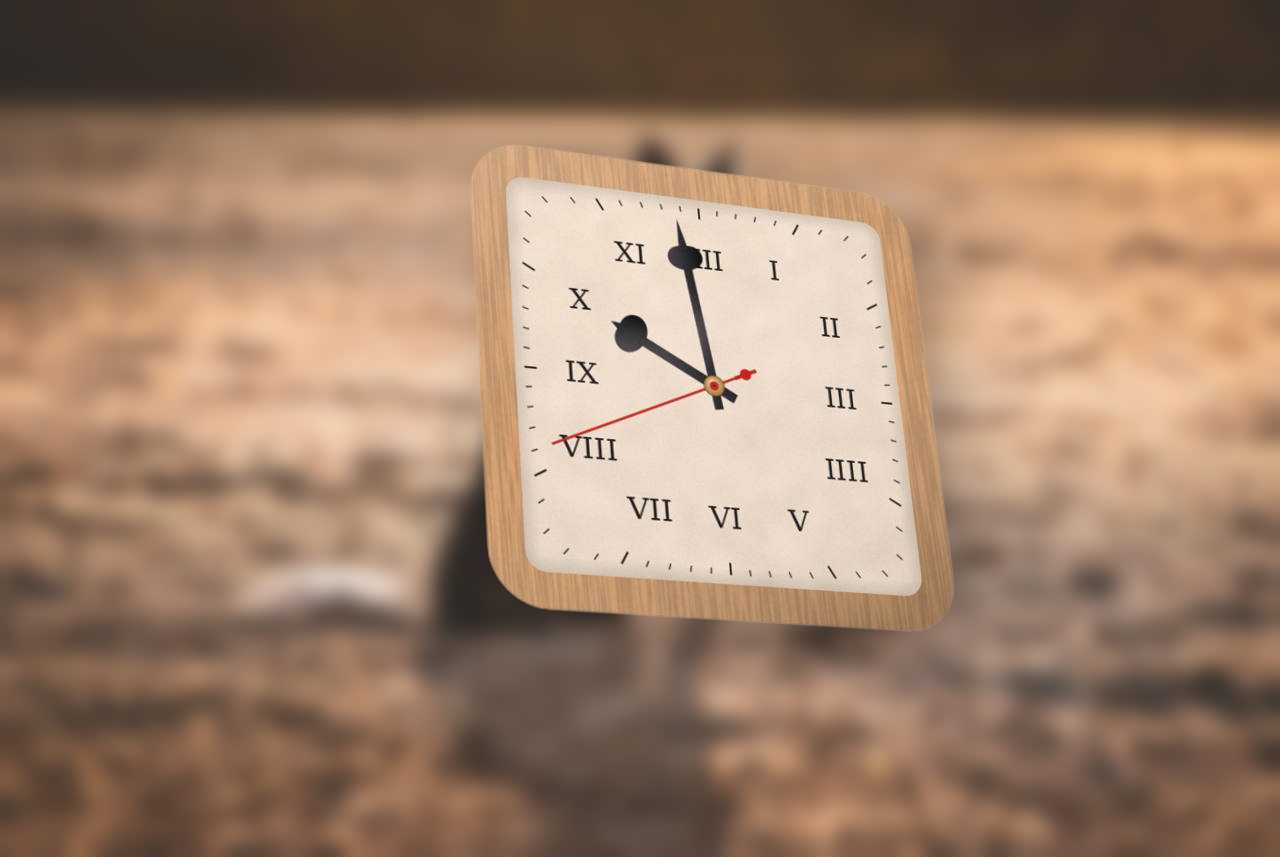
9:58:41
